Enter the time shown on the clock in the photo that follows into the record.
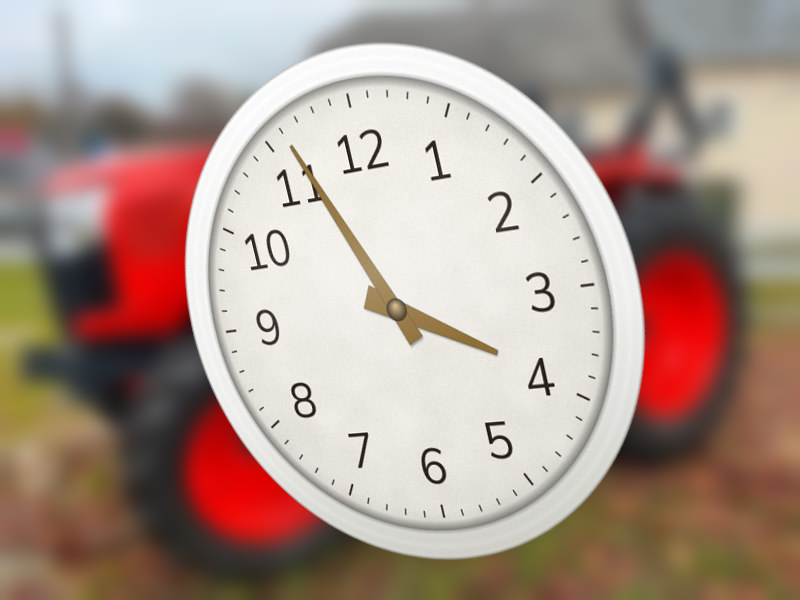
3:56
